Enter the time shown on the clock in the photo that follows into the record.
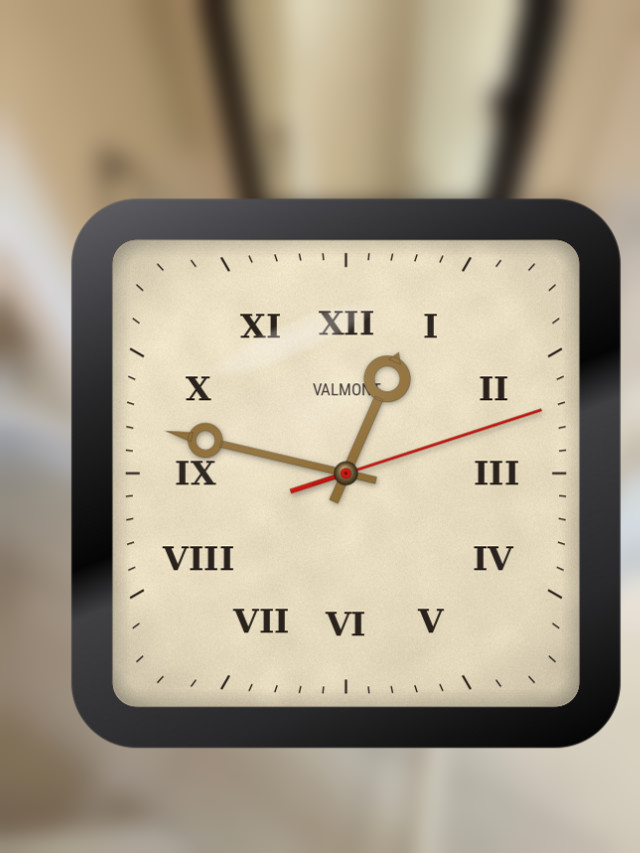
12:47:12
